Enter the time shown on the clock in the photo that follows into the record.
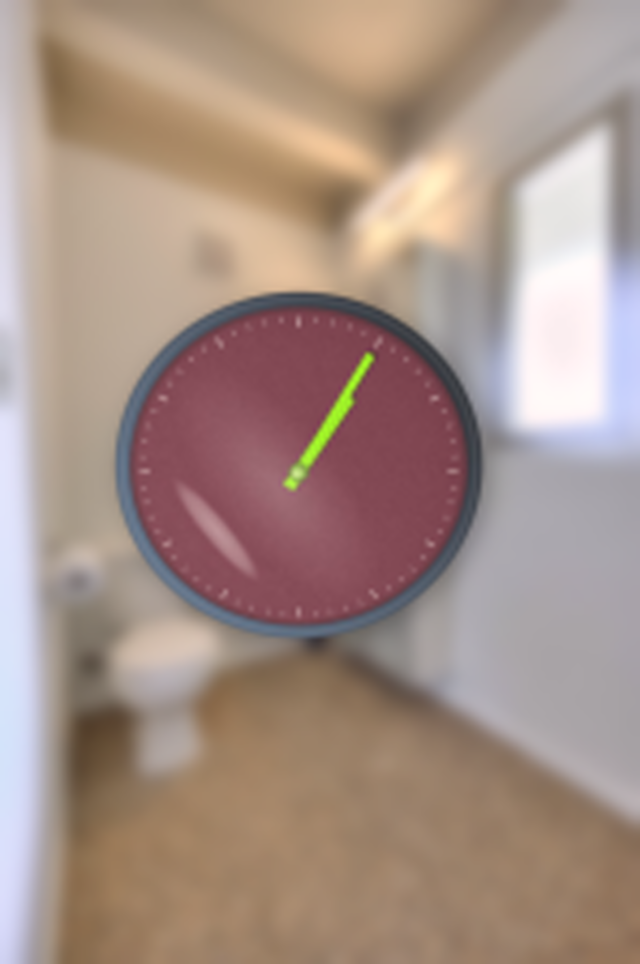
1:05
